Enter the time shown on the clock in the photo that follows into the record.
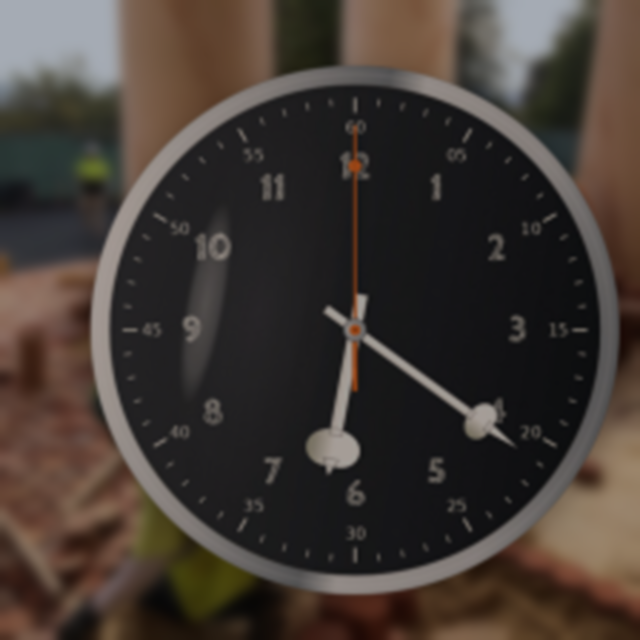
6:21:00
